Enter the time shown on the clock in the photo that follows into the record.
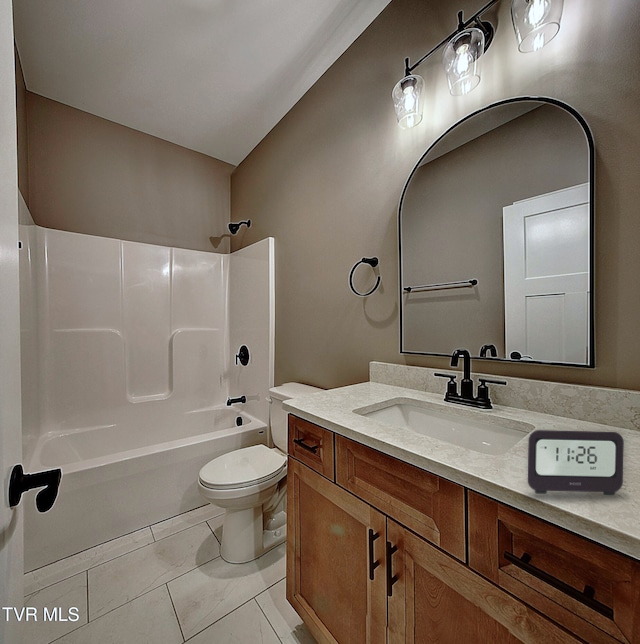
11:26
